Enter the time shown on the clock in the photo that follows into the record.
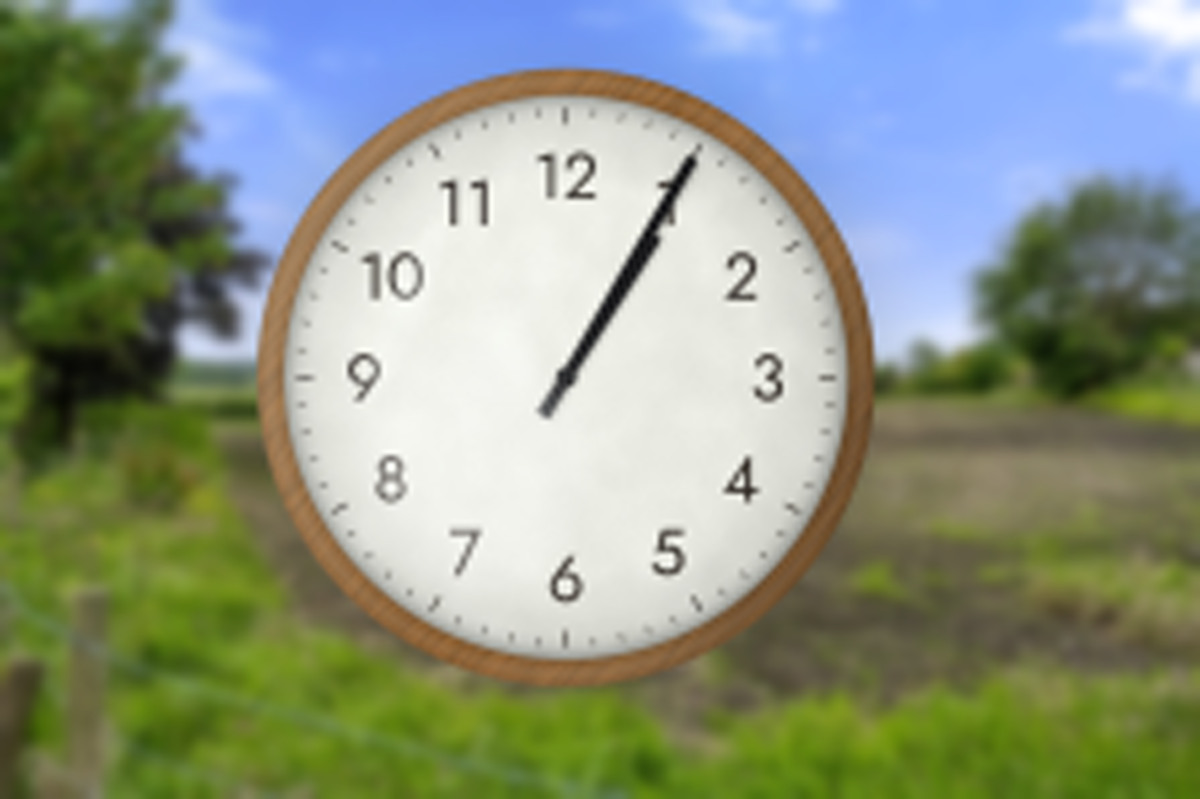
1:05
